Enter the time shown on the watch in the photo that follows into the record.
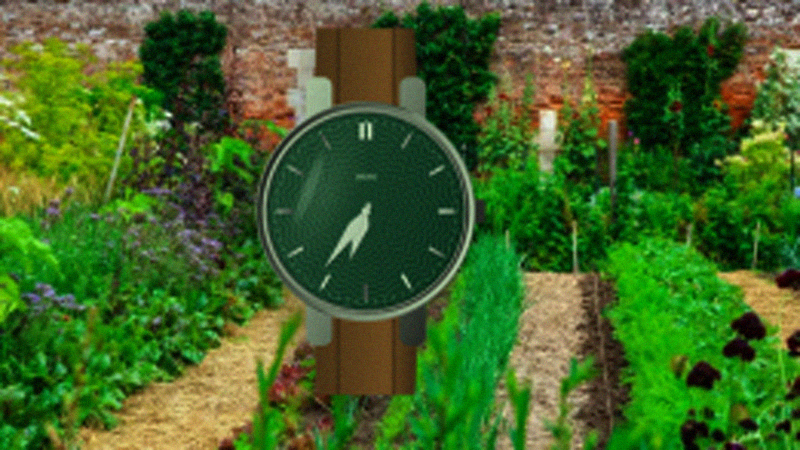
6:36
